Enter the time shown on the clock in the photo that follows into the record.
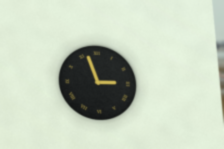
2:57
